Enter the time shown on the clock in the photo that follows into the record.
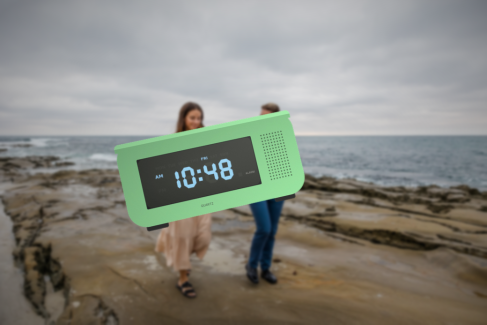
10:48
